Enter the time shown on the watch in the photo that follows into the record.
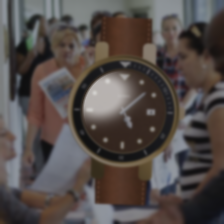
5:08
